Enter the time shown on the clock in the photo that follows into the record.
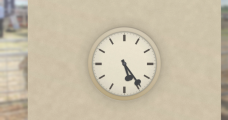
5:24
